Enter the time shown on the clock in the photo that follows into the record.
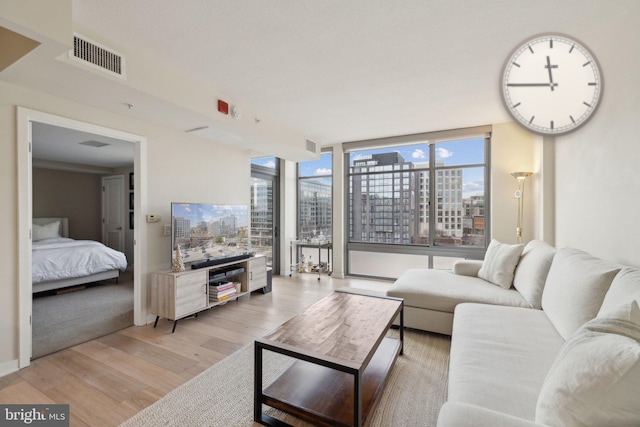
11:45
